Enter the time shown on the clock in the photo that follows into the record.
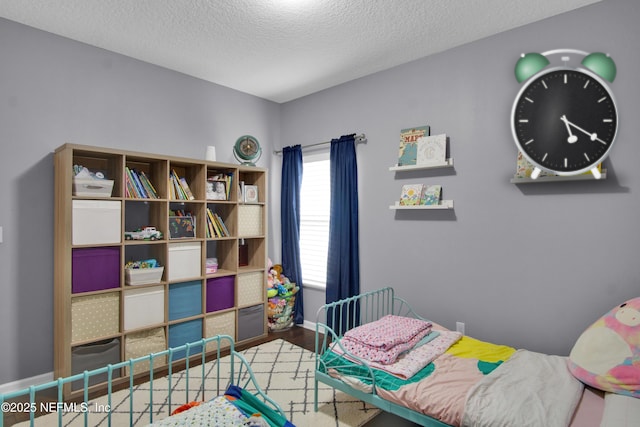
5:20
